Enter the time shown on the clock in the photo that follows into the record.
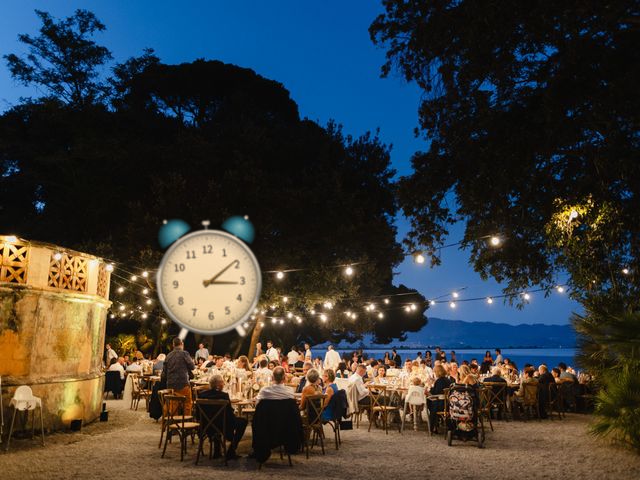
3:09
